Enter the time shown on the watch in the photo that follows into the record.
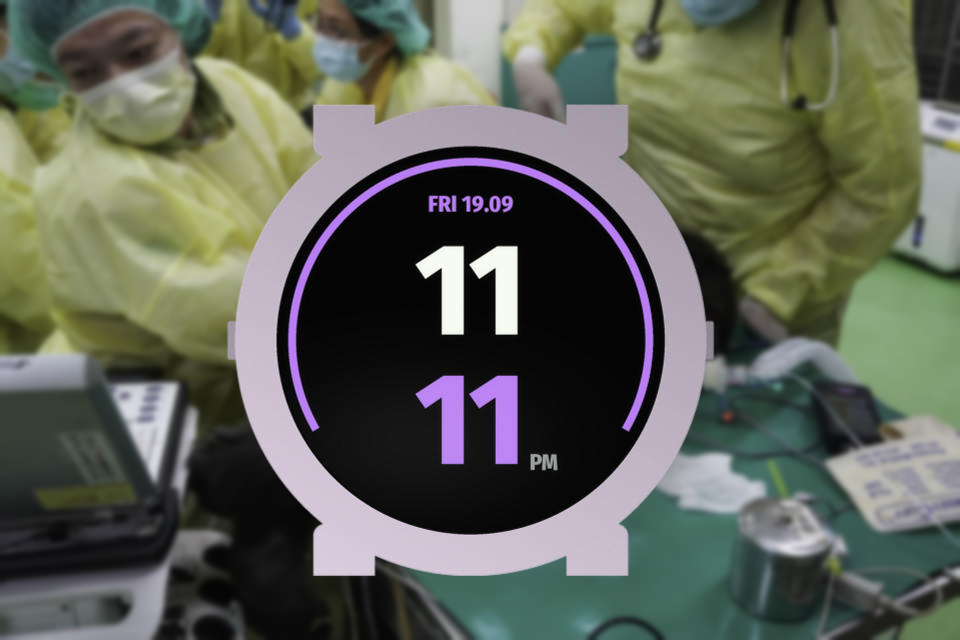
11:11
